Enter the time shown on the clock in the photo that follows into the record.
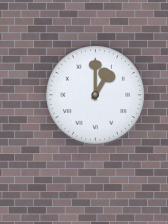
1:00
